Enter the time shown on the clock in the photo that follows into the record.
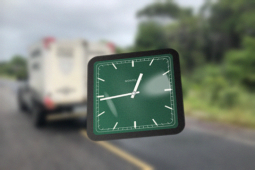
12:44
